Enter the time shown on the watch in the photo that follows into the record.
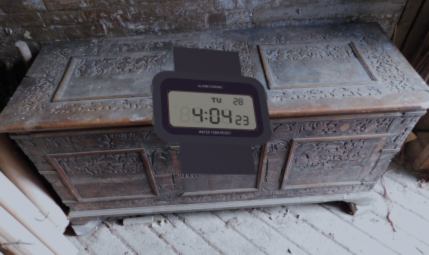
4:04:23
